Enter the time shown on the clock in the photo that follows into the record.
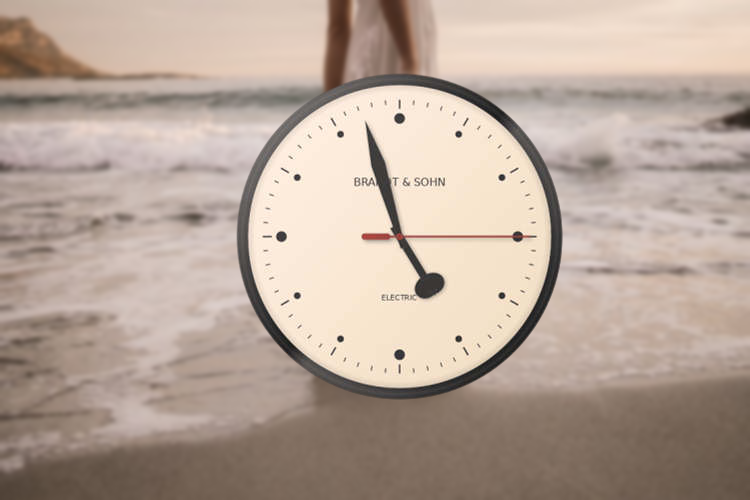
4:57:15
